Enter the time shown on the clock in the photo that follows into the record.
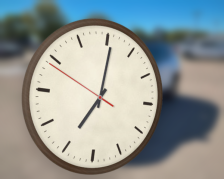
7:00:49
